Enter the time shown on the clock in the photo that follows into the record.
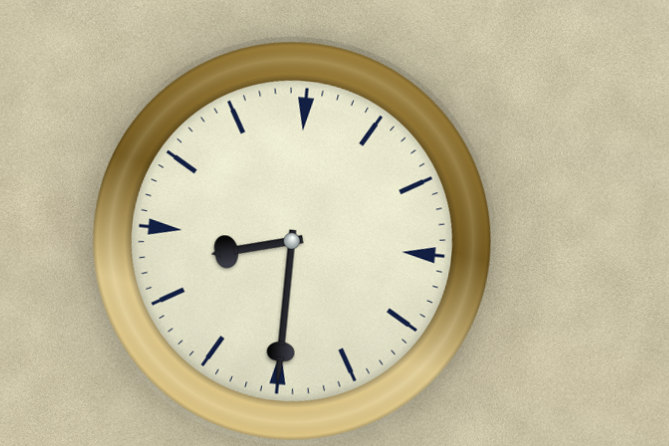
8:30
